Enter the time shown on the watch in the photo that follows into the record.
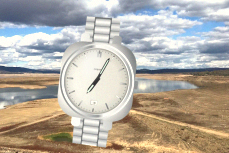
7:04
